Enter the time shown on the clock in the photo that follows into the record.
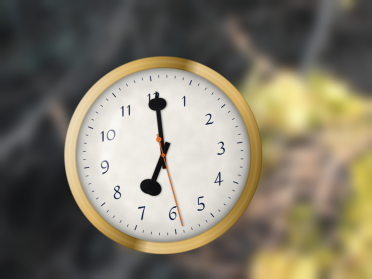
7:00:29
